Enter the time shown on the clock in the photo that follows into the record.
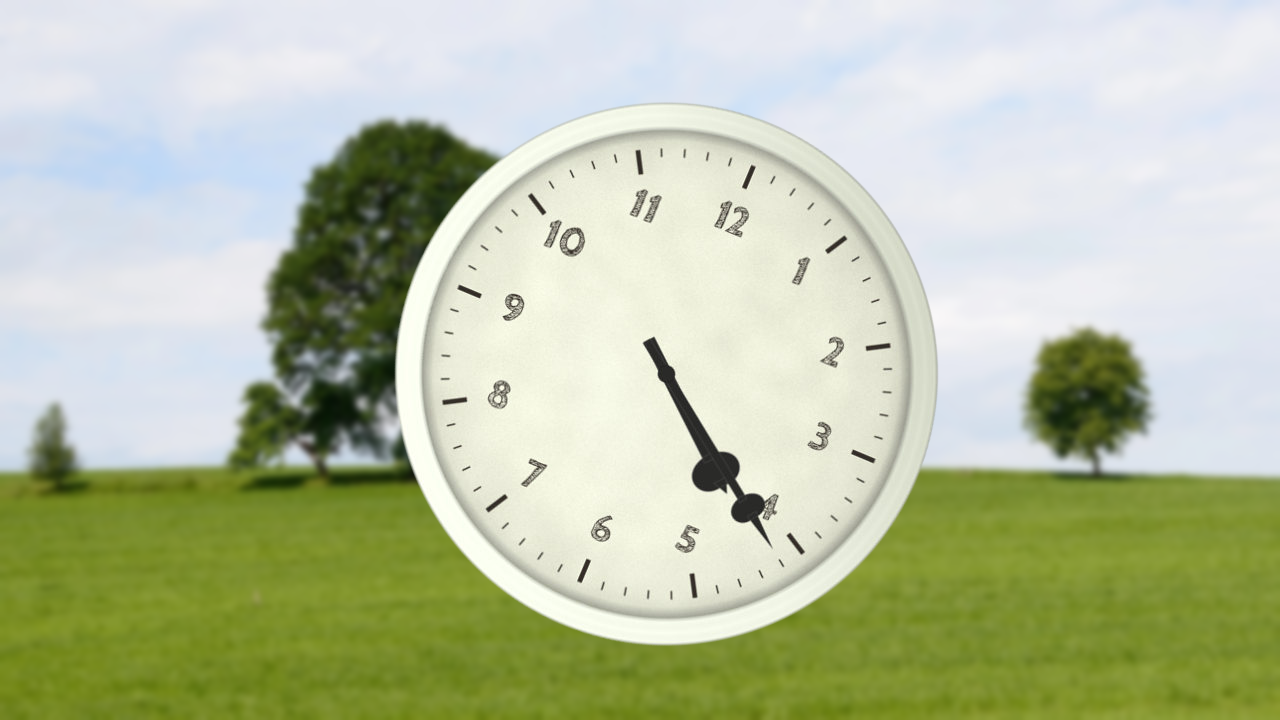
4:21
